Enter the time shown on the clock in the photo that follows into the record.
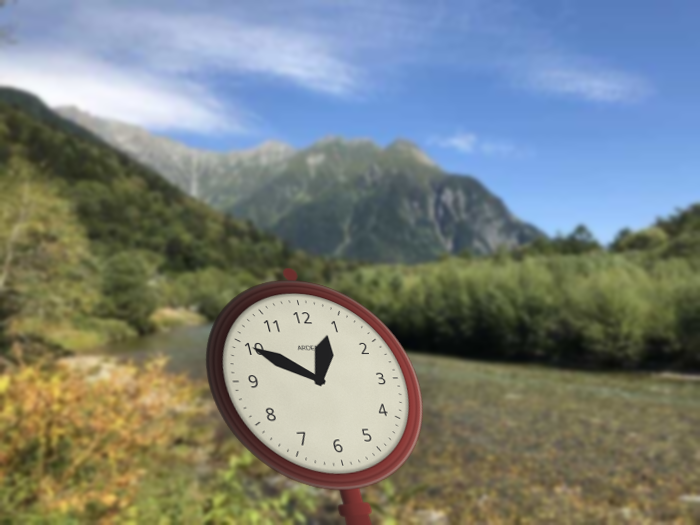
12:50
